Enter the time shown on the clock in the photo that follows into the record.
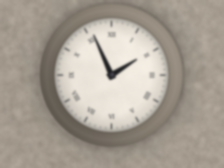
1:56
